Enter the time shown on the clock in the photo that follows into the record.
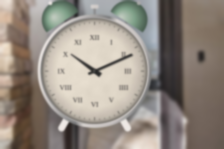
10:11
